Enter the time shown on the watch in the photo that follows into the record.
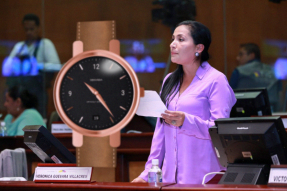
10:24
